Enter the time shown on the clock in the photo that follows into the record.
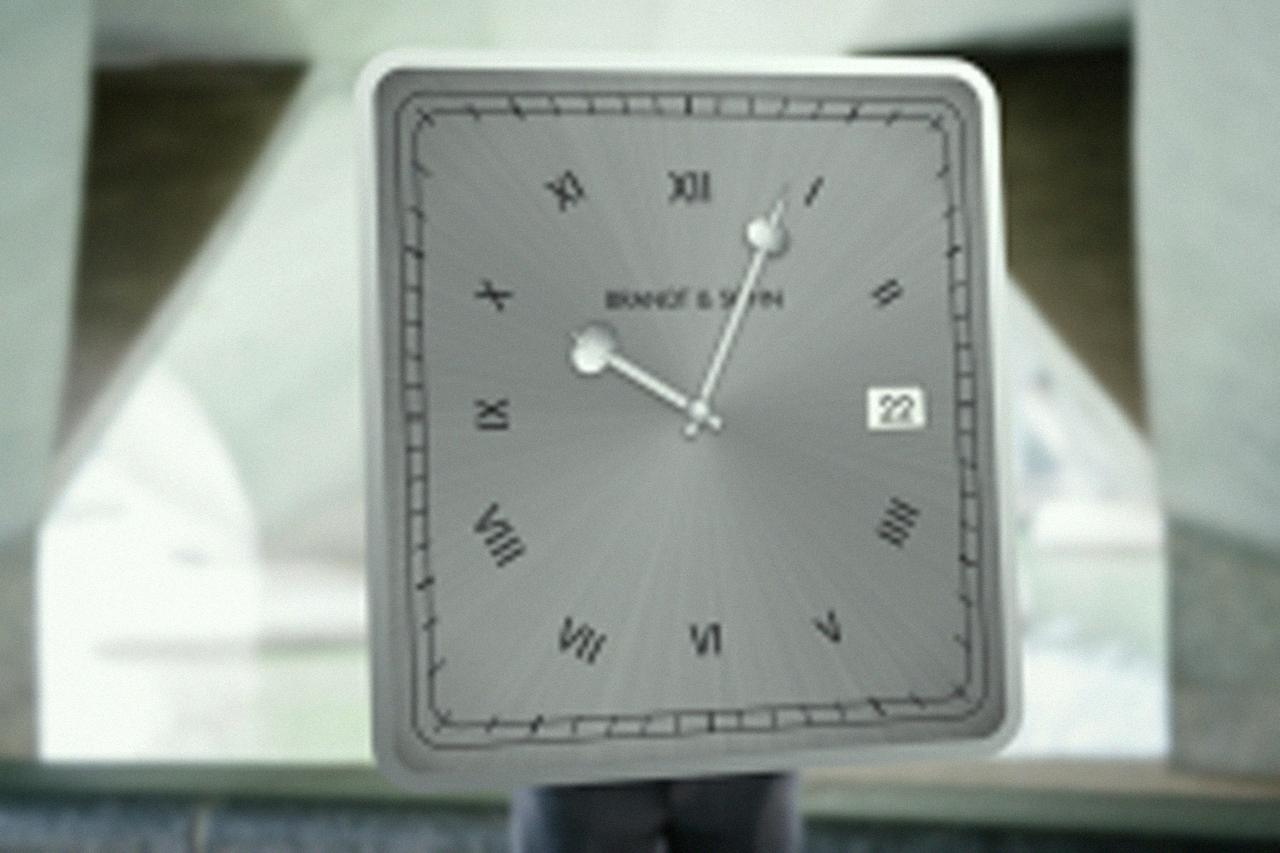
10:04
